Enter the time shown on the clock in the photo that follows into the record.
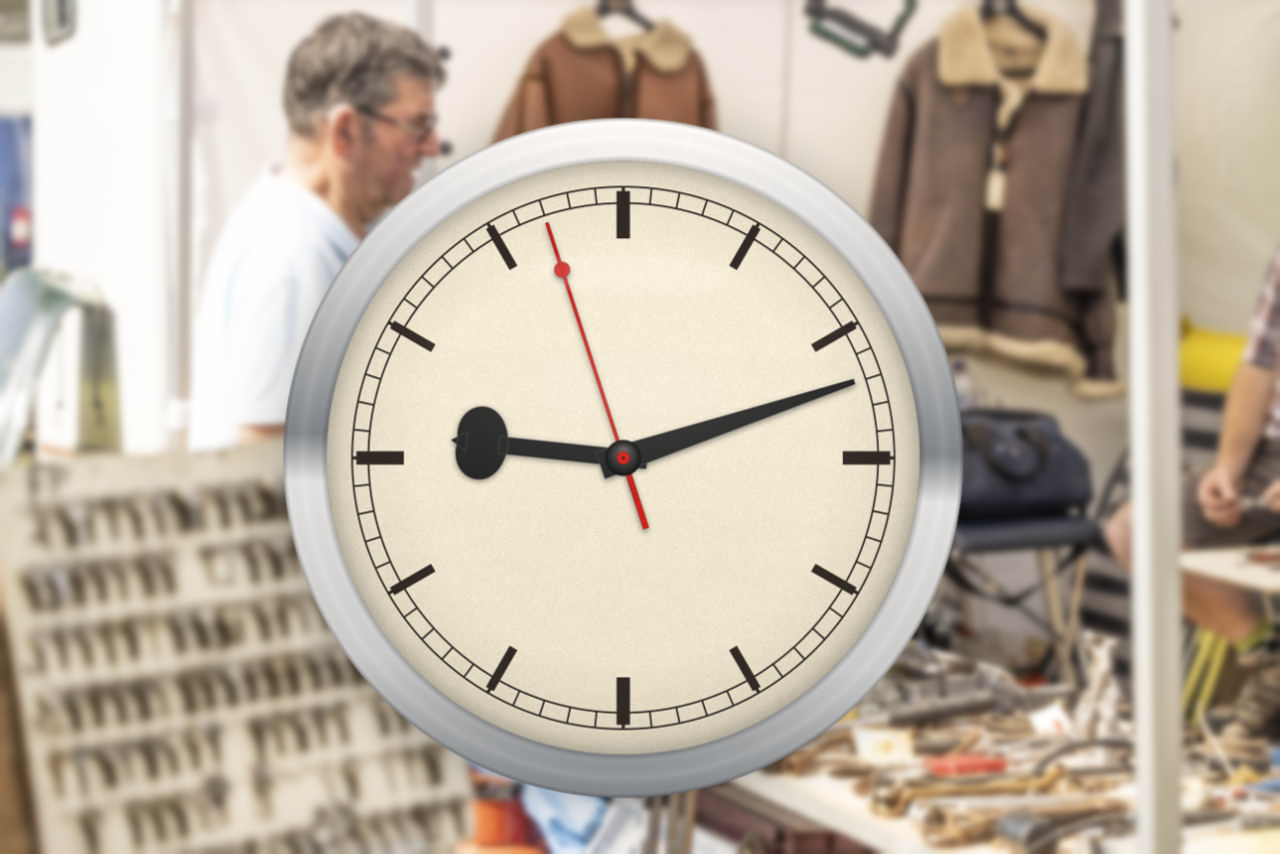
9:11:57
